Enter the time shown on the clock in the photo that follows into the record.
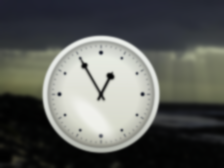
12:55
